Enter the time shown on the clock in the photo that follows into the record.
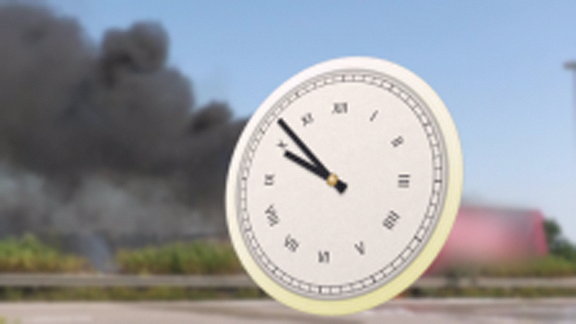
9:52
